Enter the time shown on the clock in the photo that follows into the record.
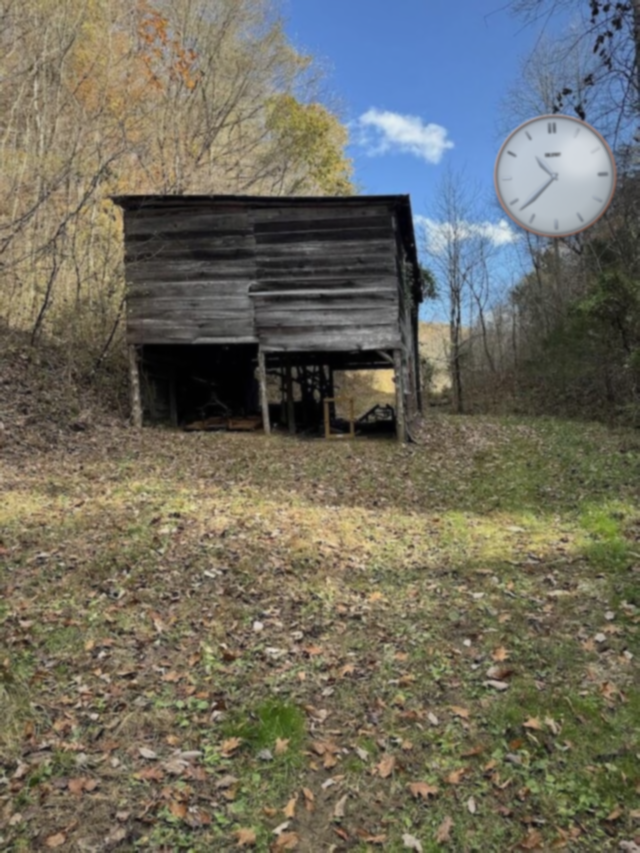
10:38
